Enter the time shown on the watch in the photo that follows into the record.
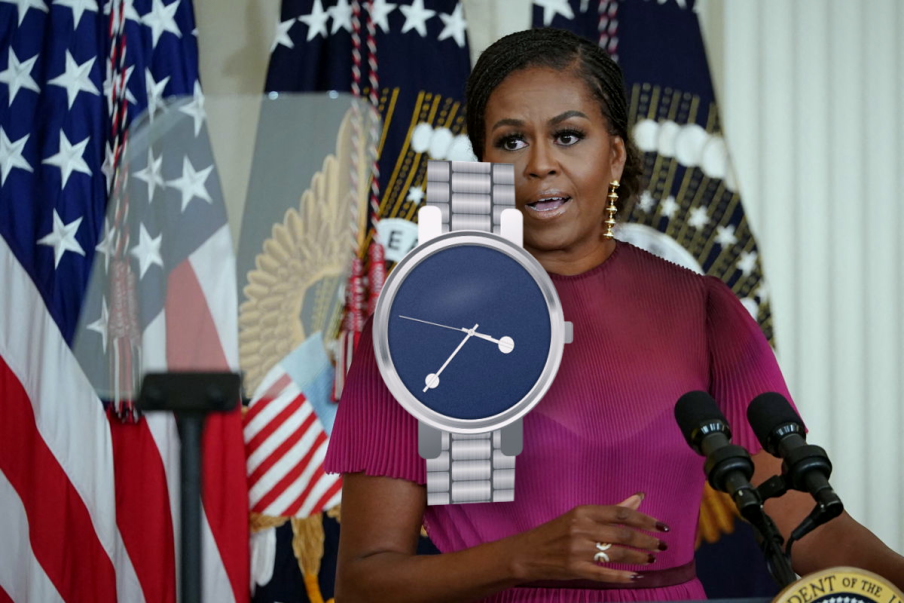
3:36:47
